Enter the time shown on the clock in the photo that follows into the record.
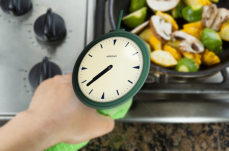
7:38
